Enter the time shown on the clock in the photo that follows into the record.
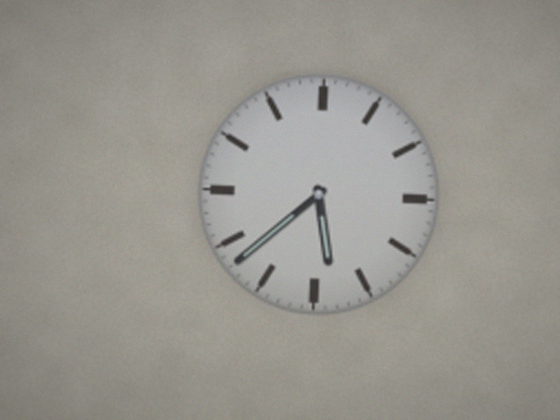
5:38
